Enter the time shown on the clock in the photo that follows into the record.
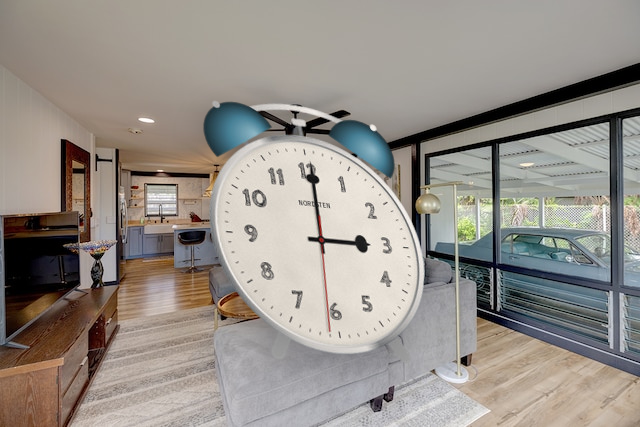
3:00:31
